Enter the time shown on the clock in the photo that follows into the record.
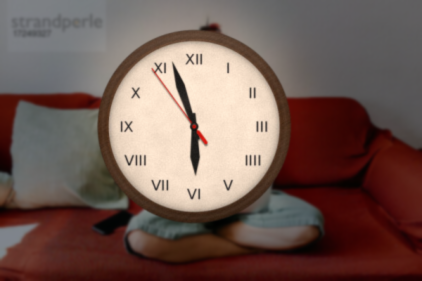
5:56:54
